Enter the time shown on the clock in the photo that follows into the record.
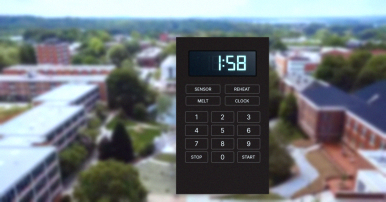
1:58
